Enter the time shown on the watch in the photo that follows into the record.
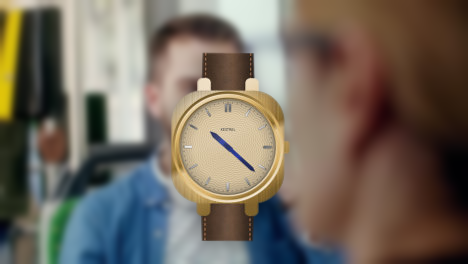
10:22
